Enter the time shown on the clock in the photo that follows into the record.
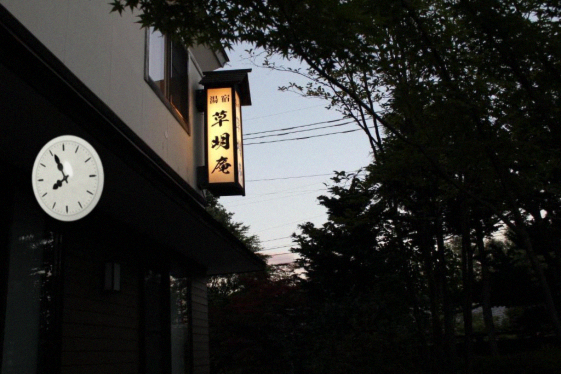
7:56
